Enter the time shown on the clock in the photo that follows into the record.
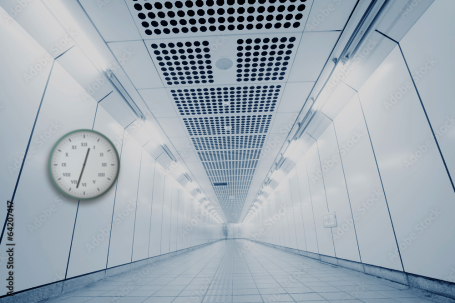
12:33
